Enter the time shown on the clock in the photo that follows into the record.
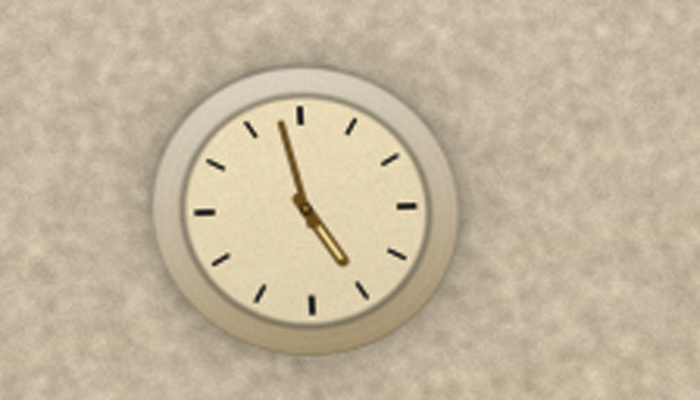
4:58
